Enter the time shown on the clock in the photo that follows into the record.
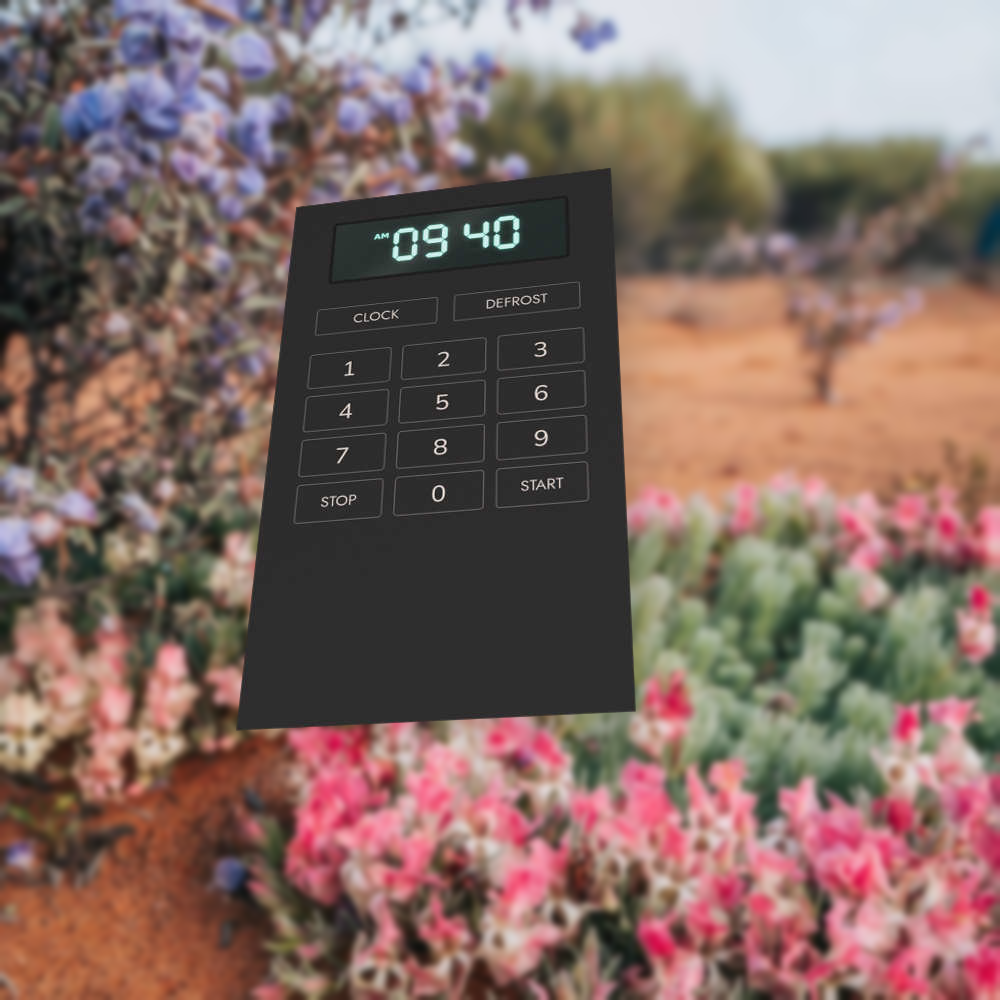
9:40
